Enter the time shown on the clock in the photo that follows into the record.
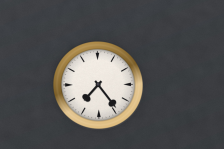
7:24
